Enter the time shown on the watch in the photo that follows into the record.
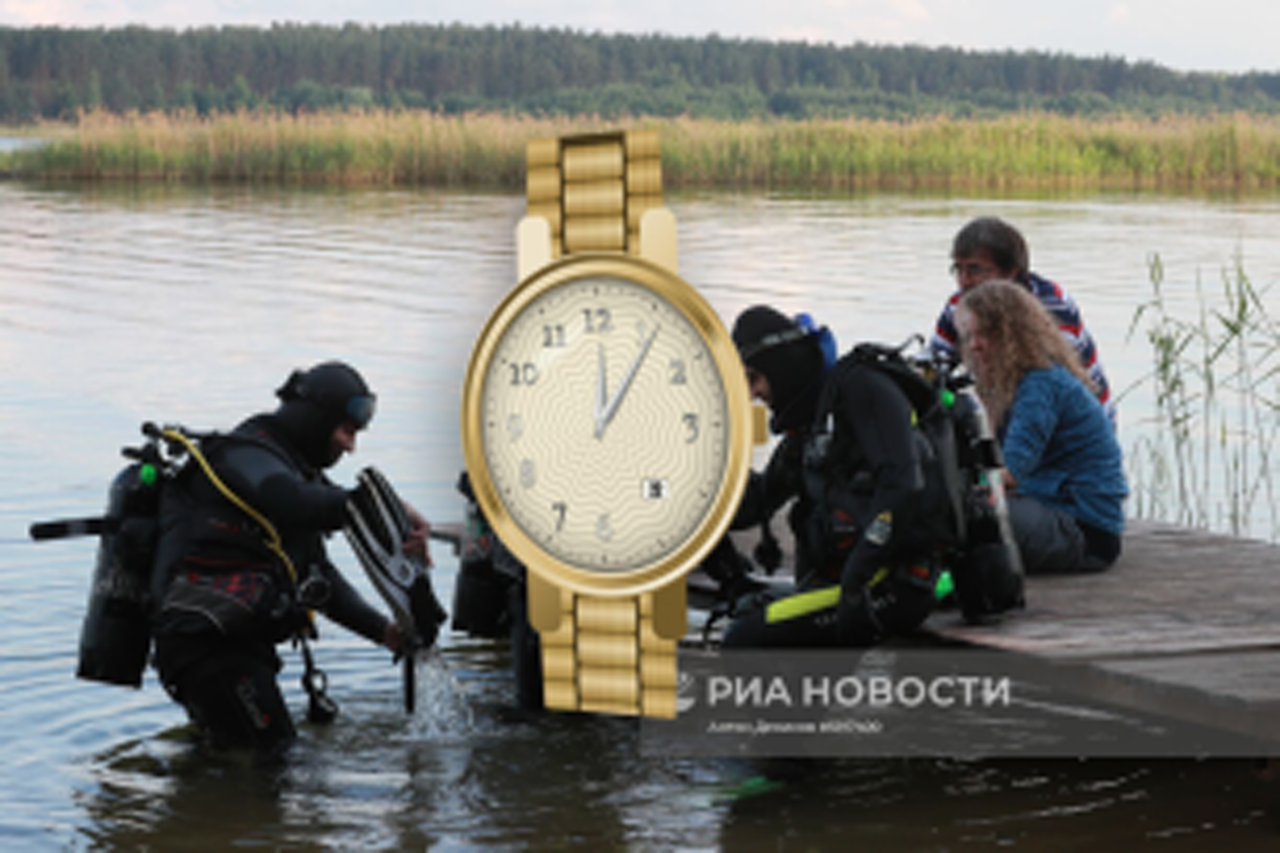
12:06
